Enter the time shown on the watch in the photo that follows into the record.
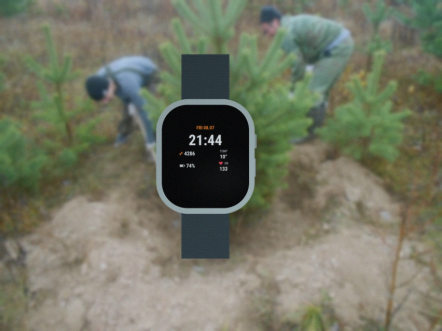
21:44
